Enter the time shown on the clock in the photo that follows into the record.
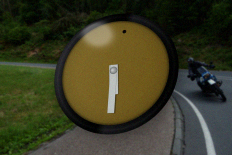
5:28
